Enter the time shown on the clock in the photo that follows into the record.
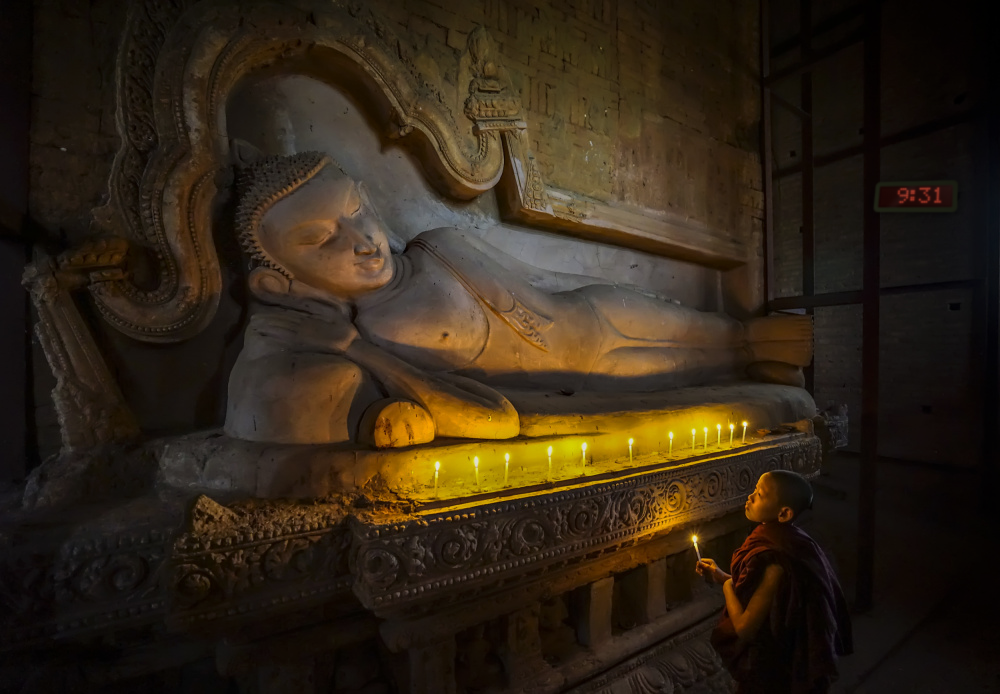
9:31
